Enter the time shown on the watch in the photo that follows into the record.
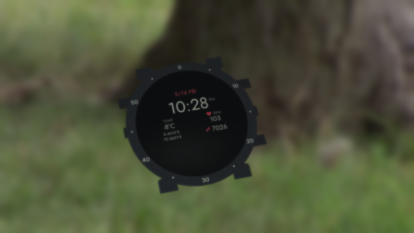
10:28
